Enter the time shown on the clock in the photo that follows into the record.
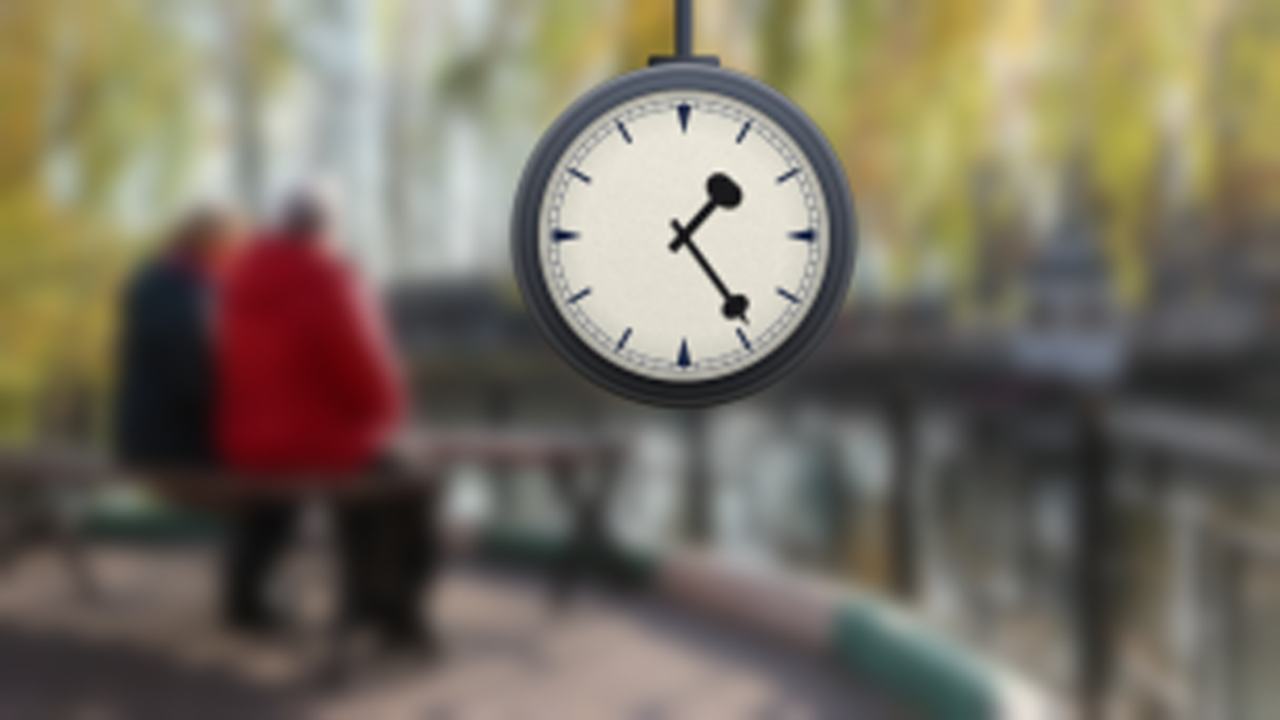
1:24
